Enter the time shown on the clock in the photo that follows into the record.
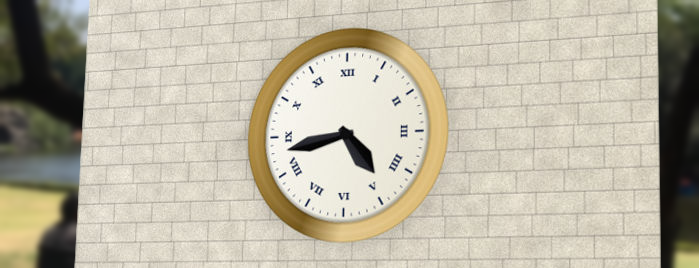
4:43
